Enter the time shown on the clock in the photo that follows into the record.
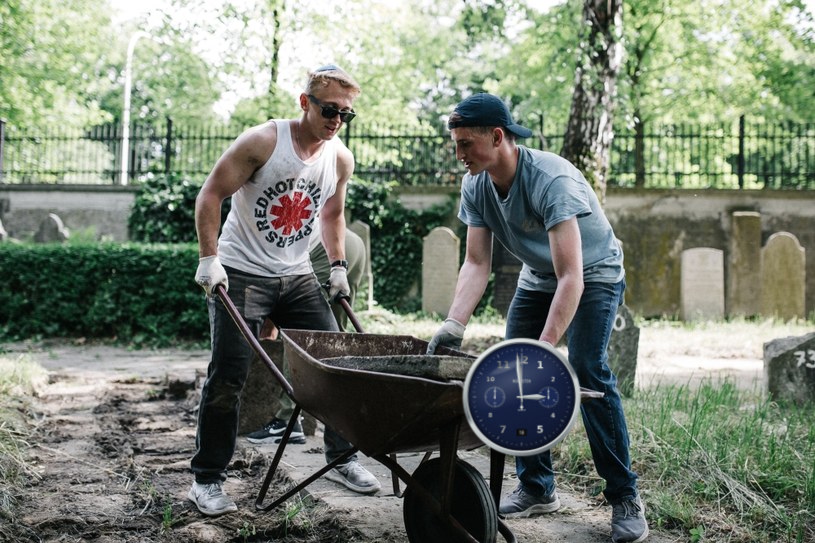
2:59
